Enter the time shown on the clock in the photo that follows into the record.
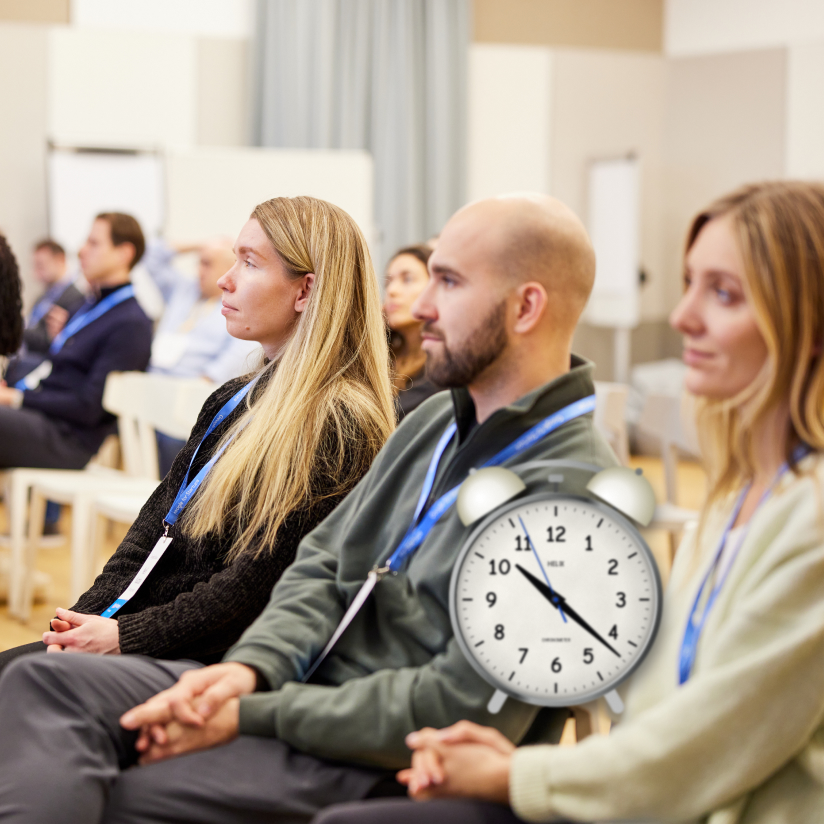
10:21:56
